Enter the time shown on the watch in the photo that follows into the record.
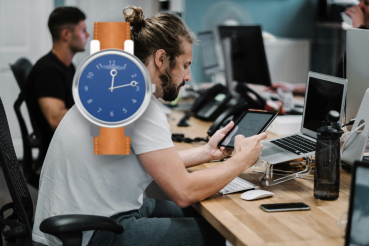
12:13
